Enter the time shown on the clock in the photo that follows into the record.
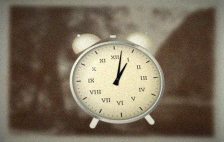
1:02
